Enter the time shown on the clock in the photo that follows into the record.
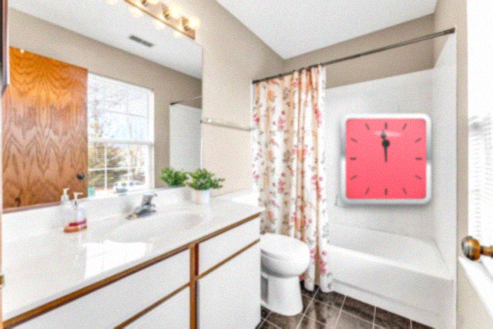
11:59
